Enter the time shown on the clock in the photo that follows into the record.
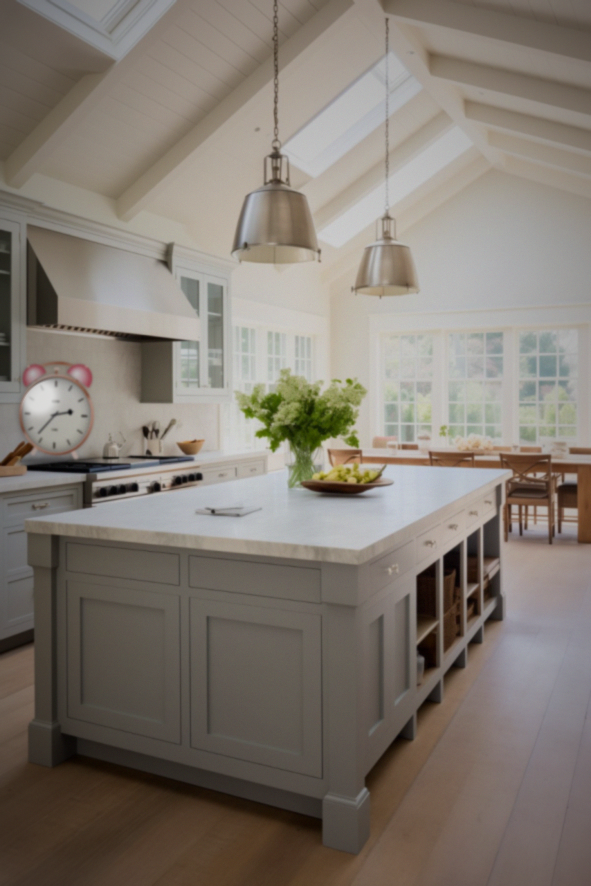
2:37
